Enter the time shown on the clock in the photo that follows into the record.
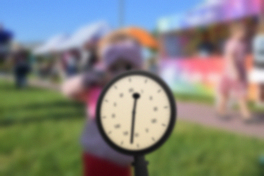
12:32
